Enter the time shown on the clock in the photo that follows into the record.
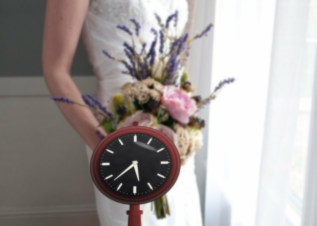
5:38
